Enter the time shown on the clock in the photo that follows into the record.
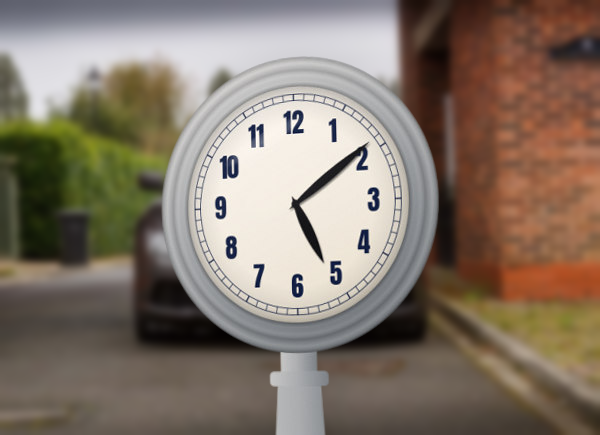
5:09
